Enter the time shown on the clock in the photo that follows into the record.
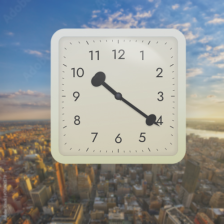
10:21
